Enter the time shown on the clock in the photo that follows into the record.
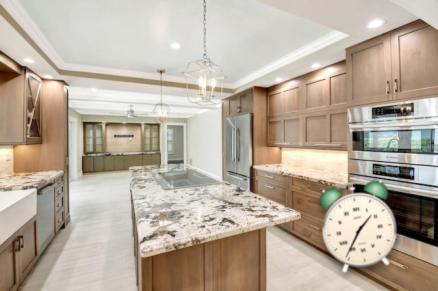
1:36
